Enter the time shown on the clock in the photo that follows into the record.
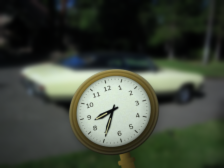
8:35
